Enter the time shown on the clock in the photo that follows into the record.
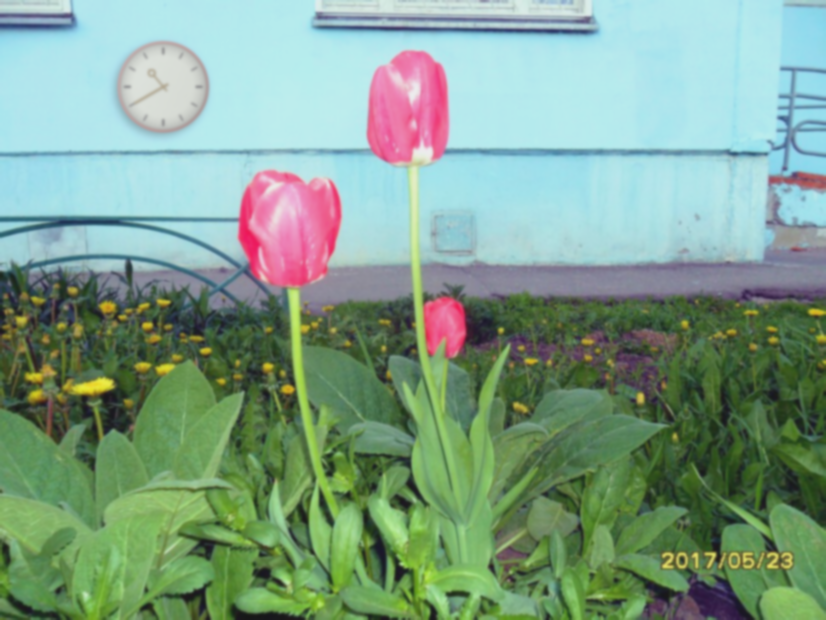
10:40
